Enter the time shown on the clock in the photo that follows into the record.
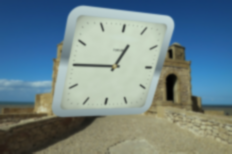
12:45
